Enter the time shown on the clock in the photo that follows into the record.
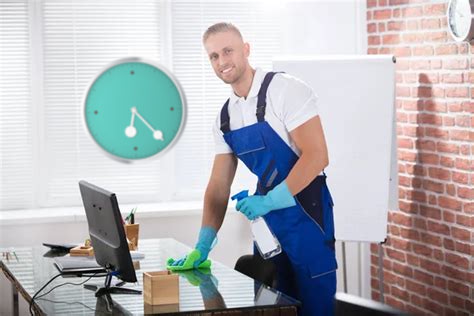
6:23
